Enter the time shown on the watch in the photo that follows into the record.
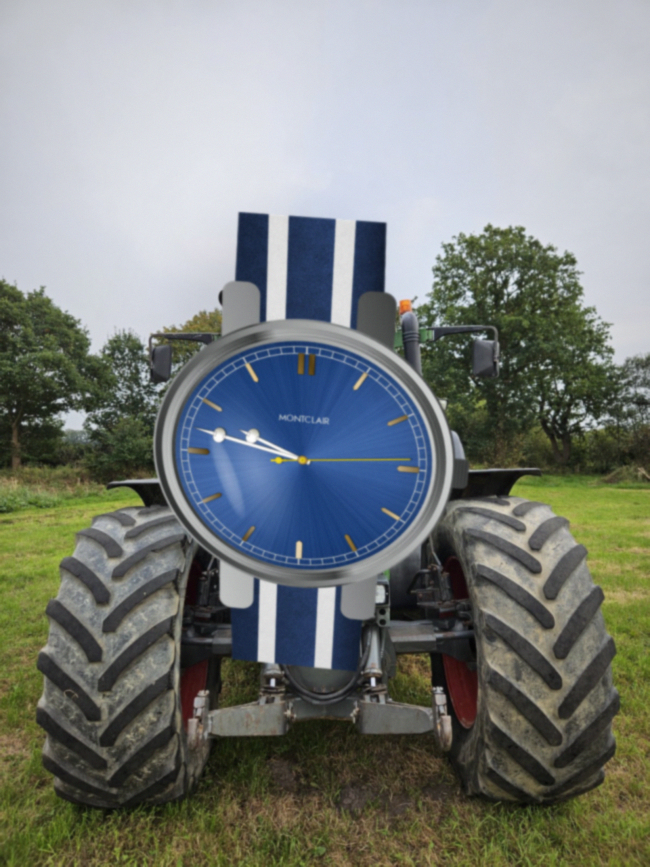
9:47:14
